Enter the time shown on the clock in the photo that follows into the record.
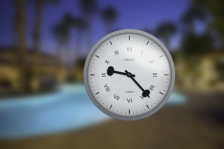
9:23
